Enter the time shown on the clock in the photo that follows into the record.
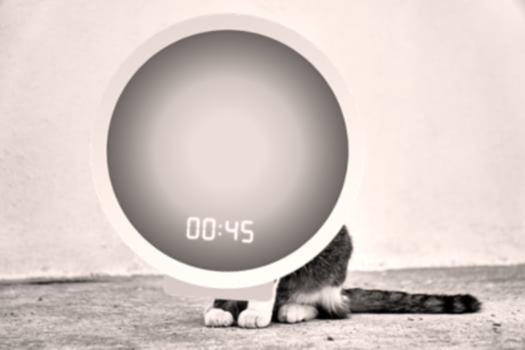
0:45
